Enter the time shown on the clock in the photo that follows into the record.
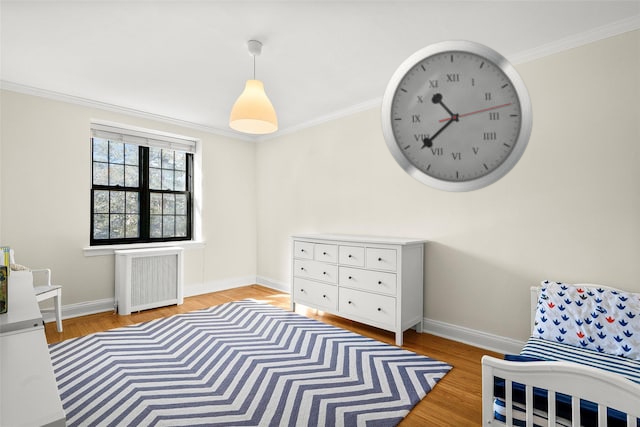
10:38:13
